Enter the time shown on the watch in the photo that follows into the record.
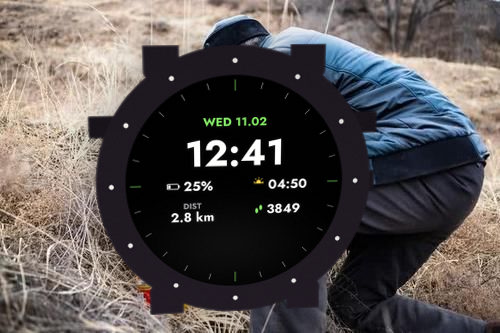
12:41
